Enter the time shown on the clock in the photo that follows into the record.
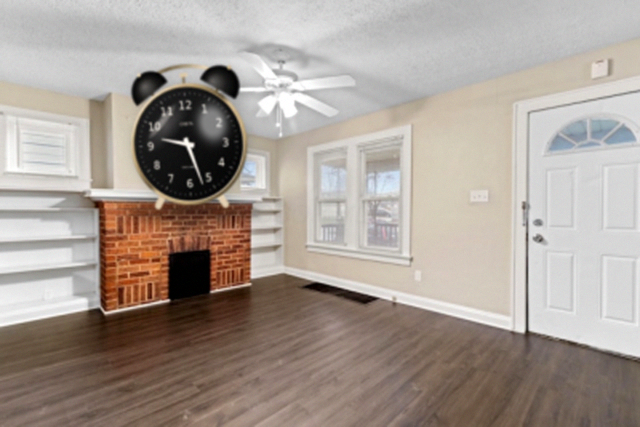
9:27
